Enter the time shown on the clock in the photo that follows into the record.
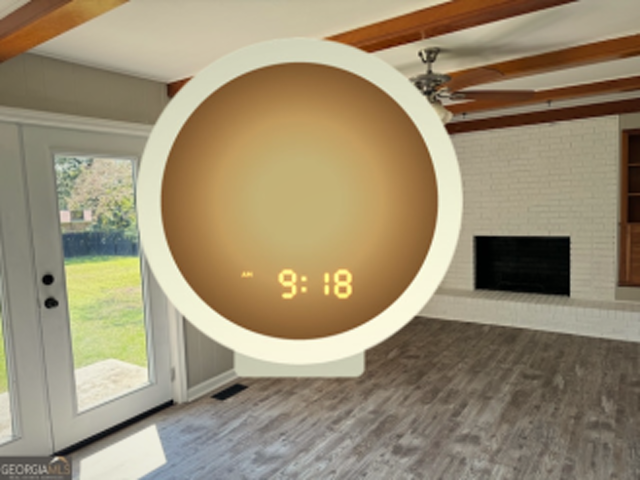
9:18
